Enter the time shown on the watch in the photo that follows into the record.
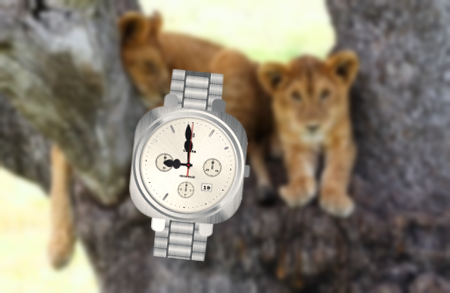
8:59
